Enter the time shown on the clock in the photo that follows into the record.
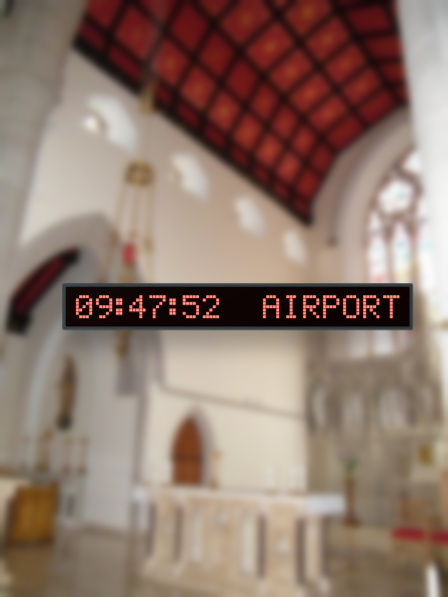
9:47:52
